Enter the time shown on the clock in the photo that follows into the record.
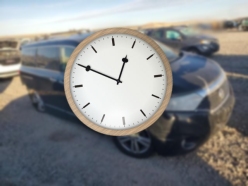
12:50
